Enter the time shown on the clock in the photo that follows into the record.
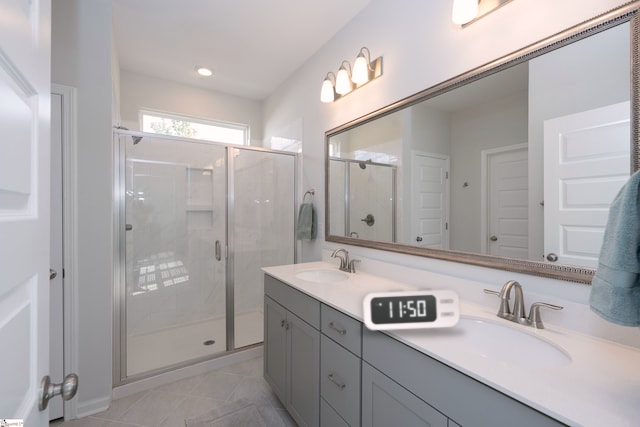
11:50
